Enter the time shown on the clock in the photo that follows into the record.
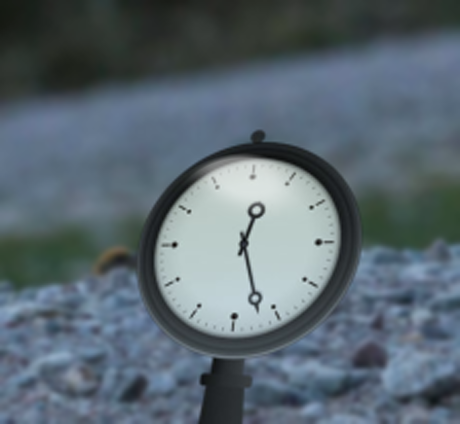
12:27
